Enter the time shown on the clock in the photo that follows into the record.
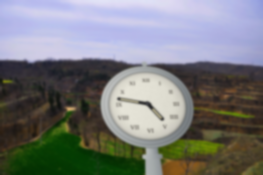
4:47
